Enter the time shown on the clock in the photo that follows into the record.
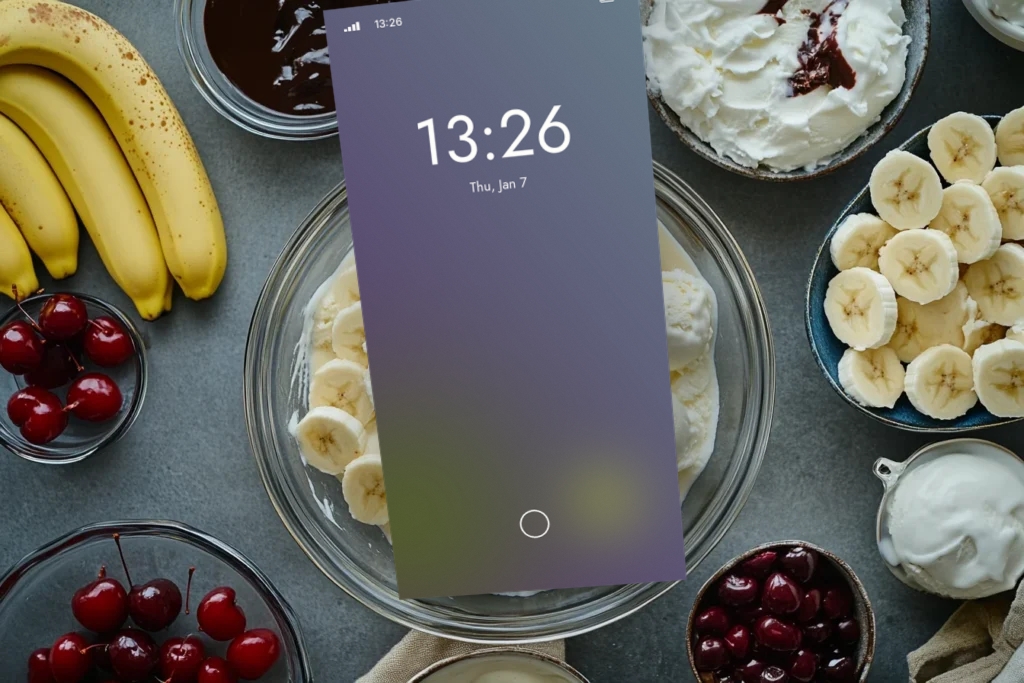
13:26
